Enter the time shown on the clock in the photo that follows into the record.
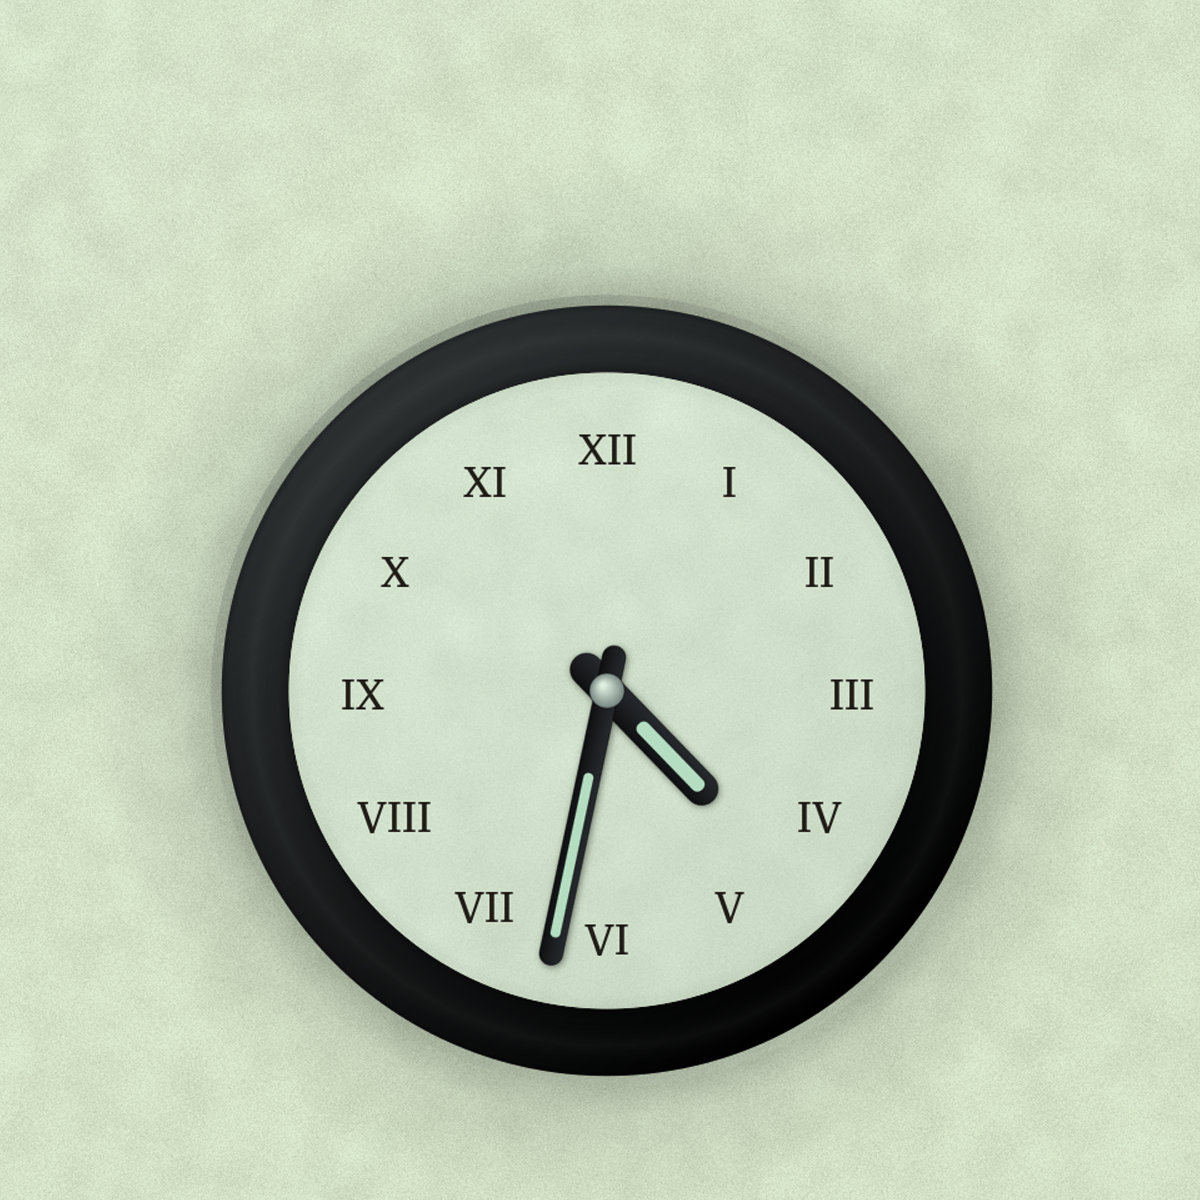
4:32
